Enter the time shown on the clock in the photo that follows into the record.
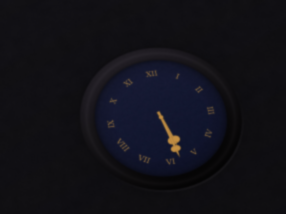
5:28
